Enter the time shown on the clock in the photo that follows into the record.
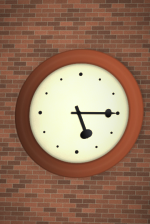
5:15
